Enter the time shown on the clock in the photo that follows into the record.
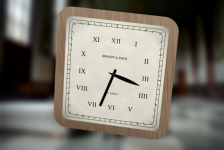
3:33
